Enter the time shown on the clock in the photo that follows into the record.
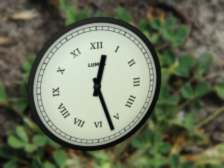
12:27
